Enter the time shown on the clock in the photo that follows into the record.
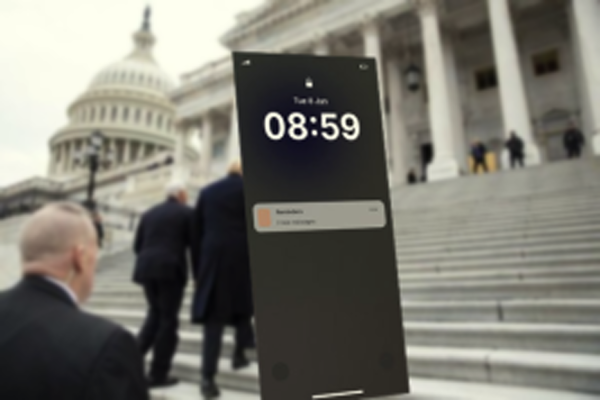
8:59
